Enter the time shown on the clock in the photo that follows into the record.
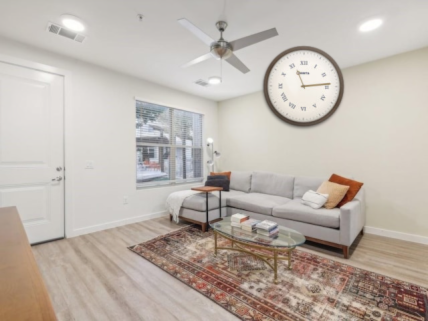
11:14
